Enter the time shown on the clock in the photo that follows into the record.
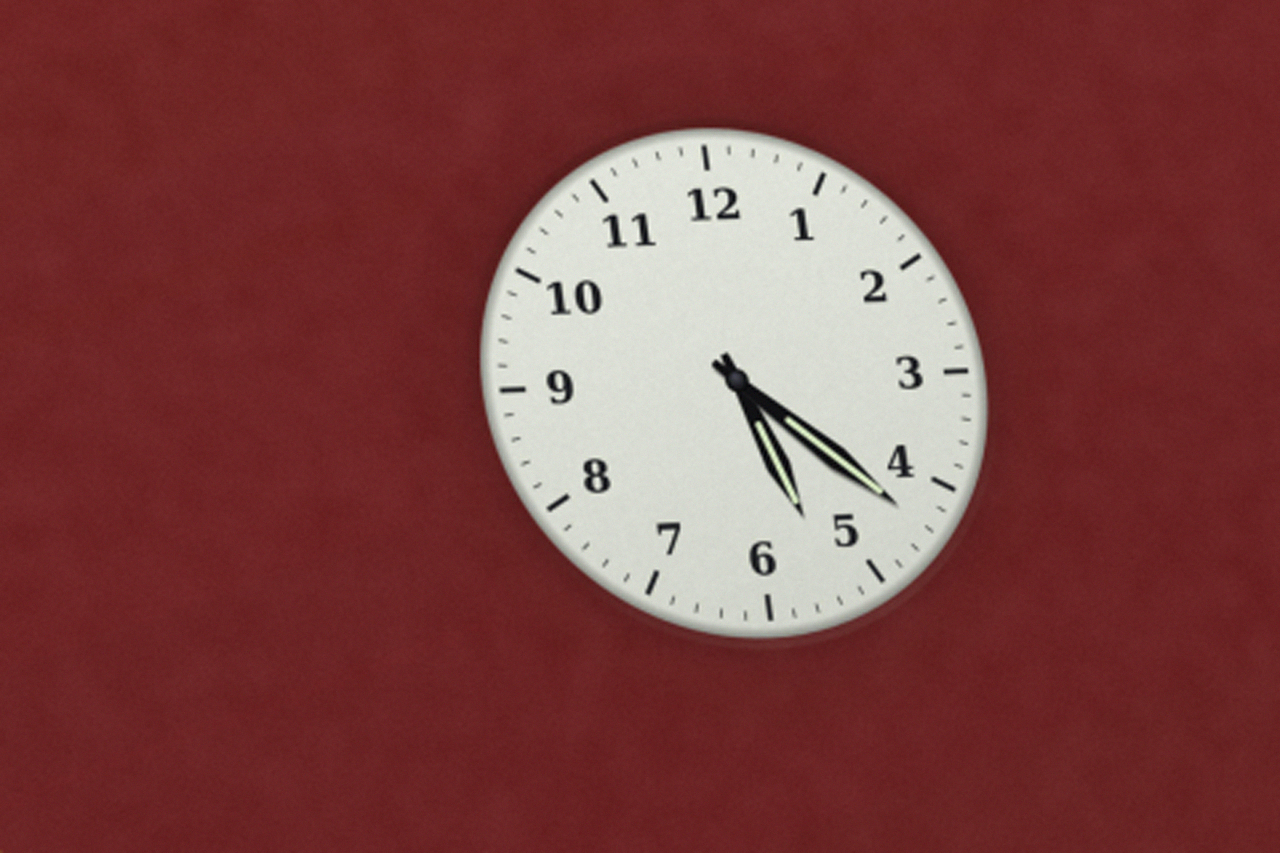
5:22
